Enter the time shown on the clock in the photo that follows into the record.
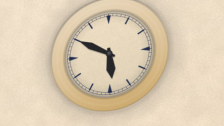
5:50
